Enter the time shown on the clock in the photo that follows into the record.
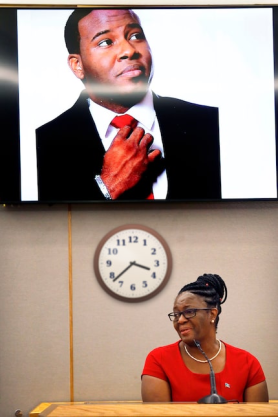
3:38
